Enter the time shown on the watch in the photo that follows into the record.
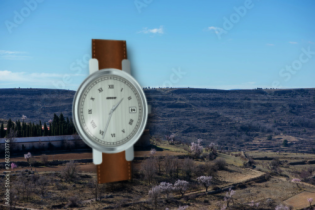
1:34
